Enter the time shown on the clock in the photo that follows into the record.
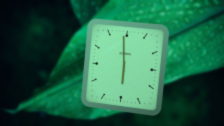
5:59
